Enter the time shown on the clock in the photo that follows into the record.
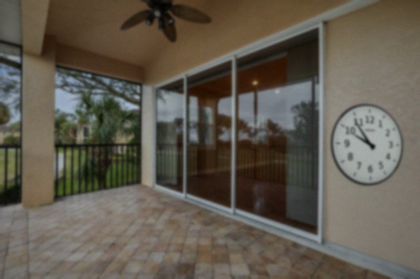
9:54
